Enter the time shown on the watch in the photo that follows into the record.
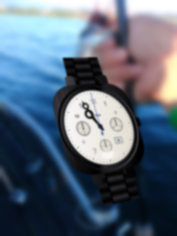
10:56
